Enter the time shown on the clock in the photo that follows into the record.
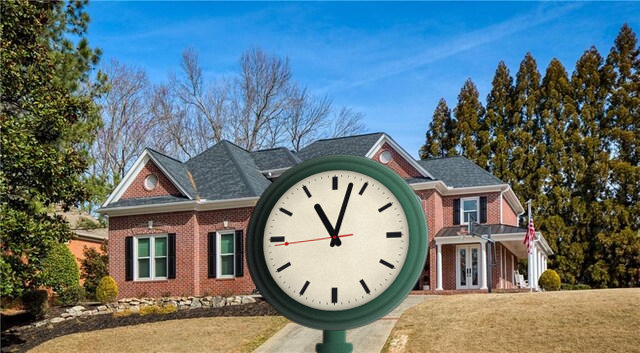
11:02:44
